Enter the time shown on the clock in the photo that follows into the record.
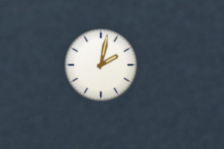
2:02
